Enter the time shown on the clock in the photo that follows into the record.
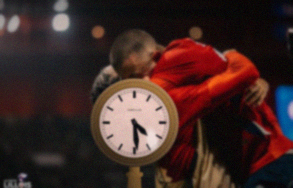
4:29
